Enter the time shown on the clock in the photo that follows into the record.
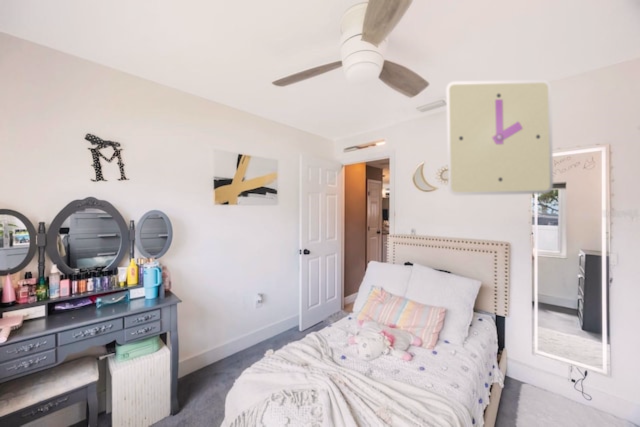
2:00
